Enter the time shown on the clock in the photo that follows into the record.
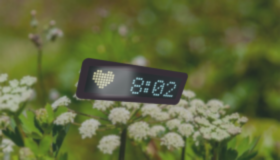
8:02
